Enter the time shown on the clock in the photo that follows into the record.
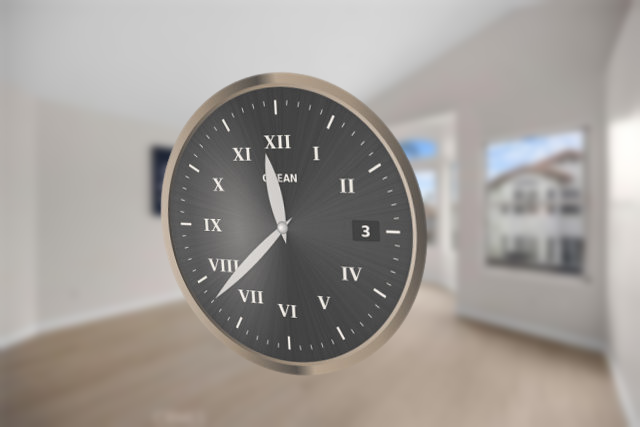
11:38
